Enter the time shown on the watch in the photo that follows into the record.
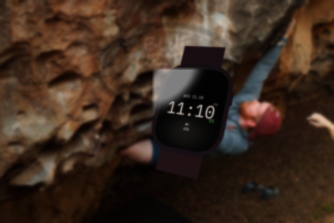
11:10
